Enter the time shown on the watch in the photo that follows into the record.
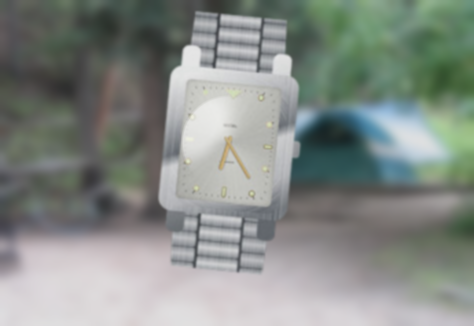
6:24
